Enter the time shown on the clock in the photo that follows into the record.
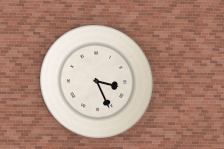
3:26
